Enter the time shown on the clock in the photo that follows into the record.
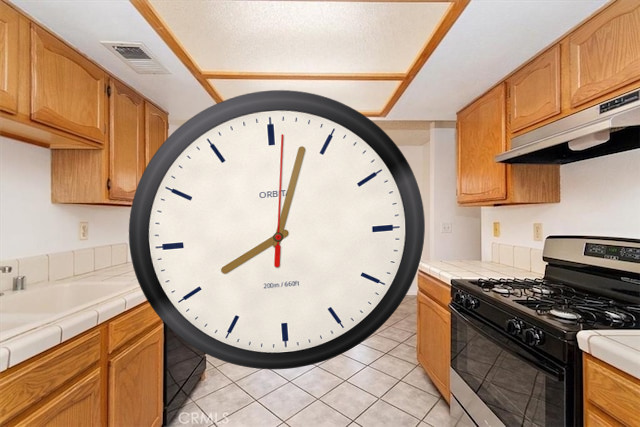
8:03:01
